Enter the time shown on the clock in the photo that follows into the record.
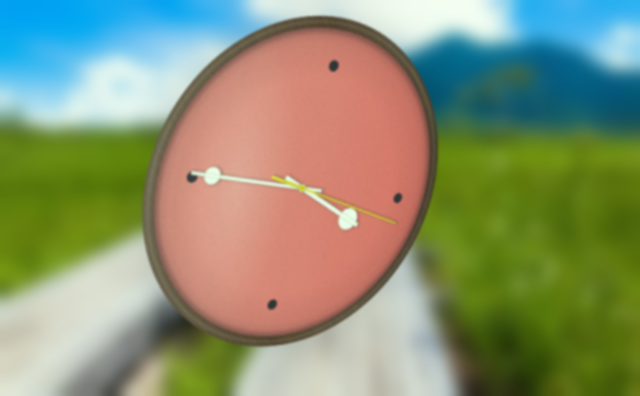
3:45:17
